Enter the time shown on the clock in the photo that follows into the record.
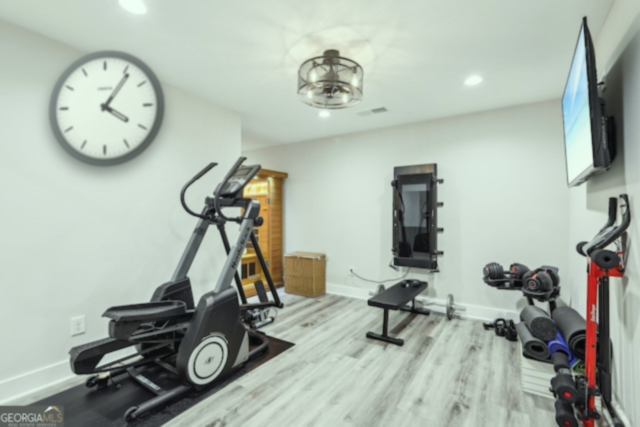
4:06
